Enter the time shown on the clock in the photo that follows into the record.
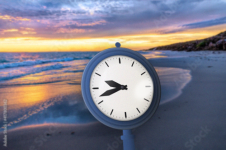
9:42
